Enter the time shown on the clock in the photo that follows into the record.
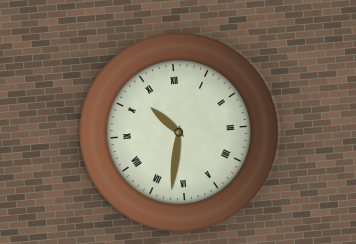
10:32
